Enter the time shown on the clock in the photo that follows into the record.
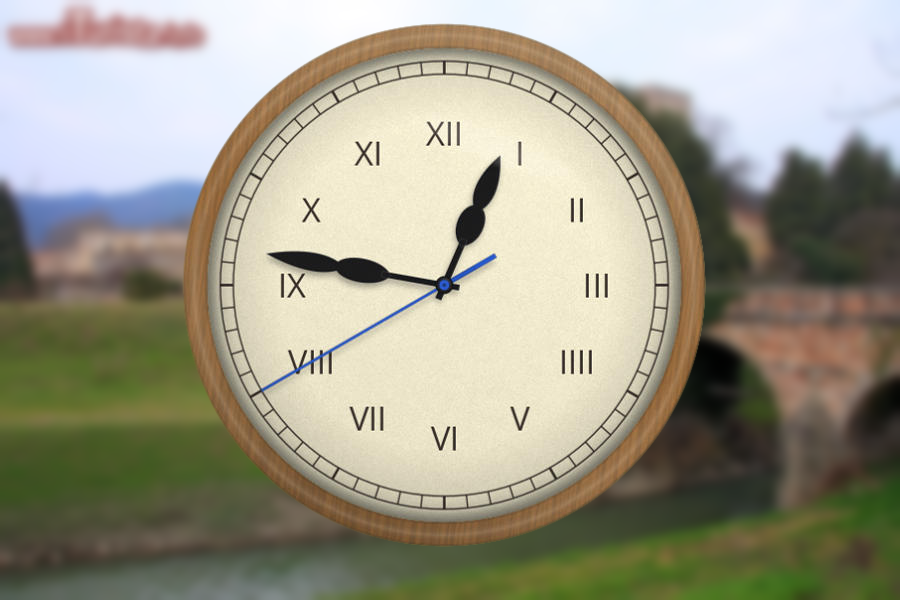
12:46:40
